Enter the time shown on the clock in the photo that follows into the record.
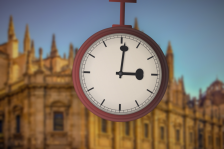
3:01
